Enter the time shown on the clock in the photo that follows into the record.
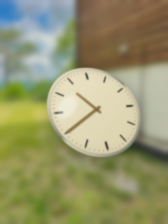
10:40
